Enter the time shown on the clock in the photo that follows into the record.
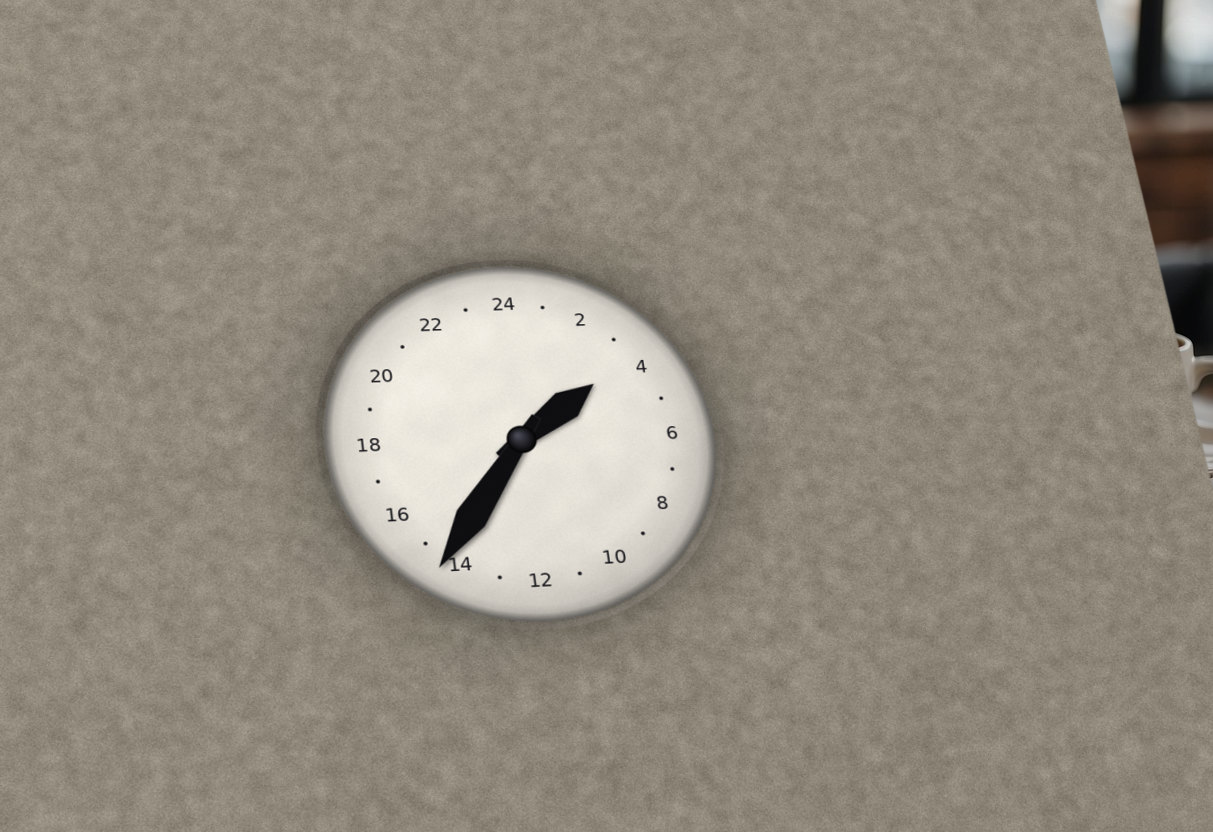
3:36
